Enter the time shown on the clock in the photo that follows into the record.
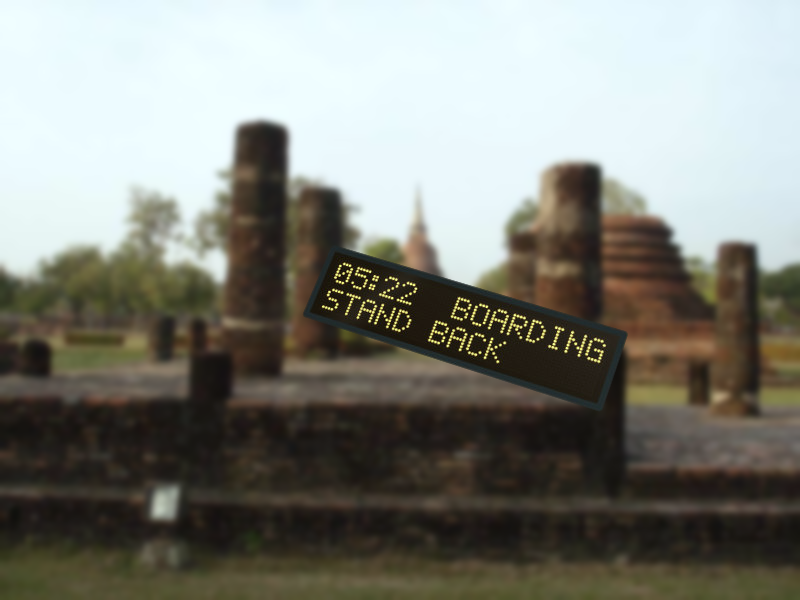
5:22
